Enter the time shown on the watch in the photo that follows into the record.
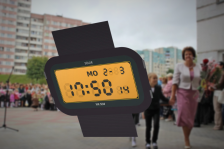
17:50:14
